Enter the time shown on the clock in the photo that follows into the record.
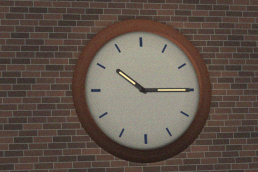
10:15
